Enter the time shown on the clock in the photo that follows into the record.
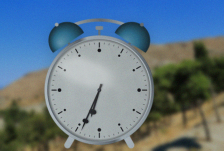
6:34
